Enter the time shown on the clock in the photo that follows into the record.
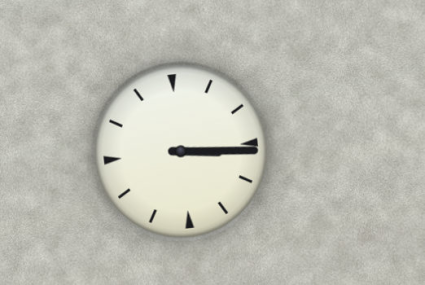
3:16
